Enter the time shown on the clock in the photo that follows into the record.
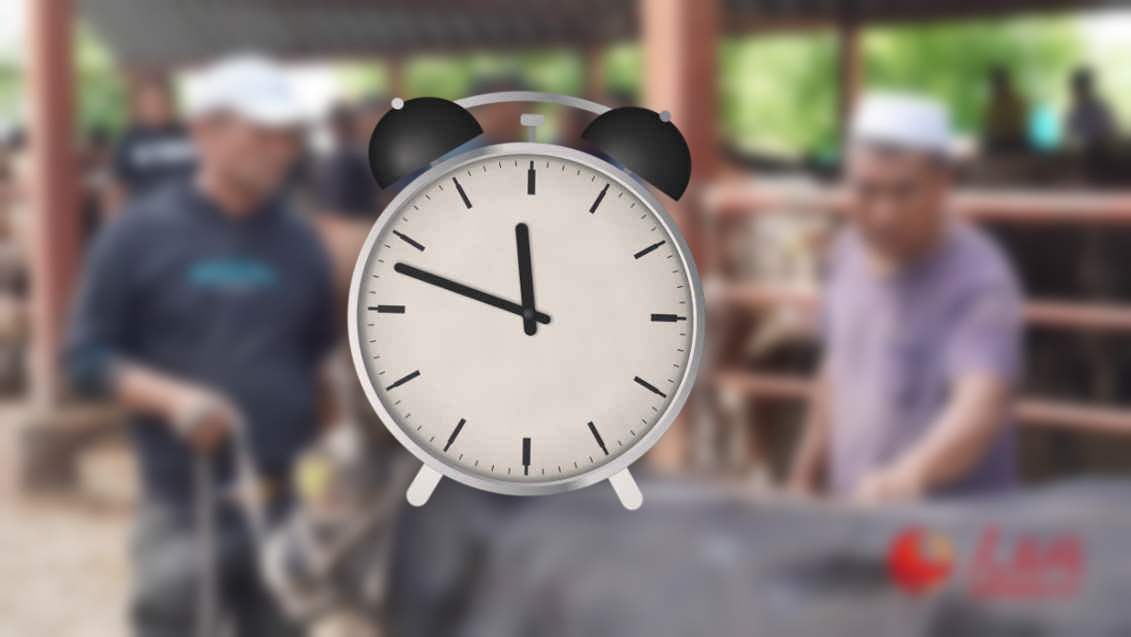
11:48
